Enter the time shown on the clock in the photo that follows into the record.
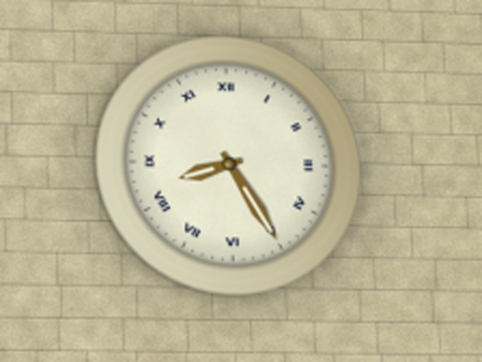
8:25
